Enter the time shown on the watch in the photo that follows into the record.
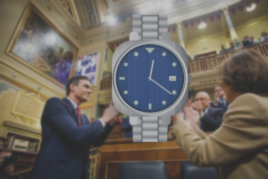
12:21
